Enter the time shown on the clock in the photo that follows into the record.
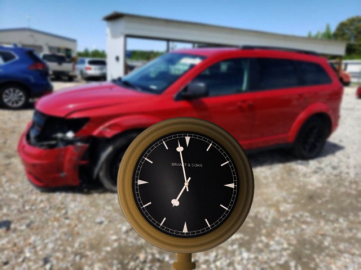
6:58
